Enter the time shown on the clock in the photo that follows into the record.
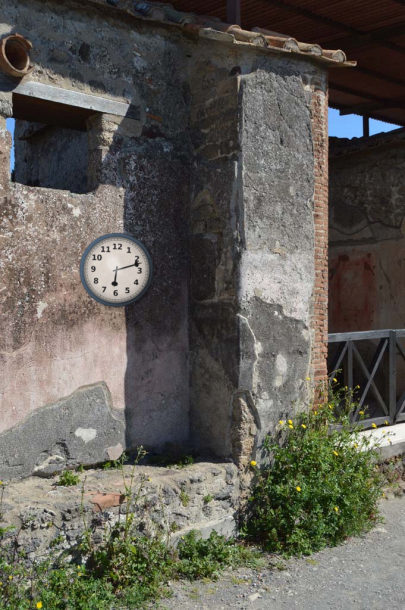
6:12
